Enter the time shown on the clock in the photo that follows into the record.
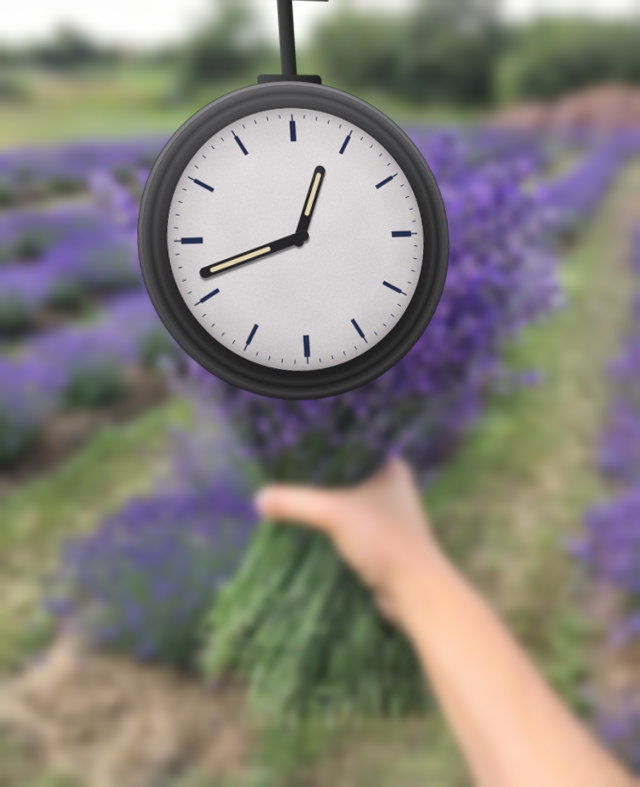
12:42
